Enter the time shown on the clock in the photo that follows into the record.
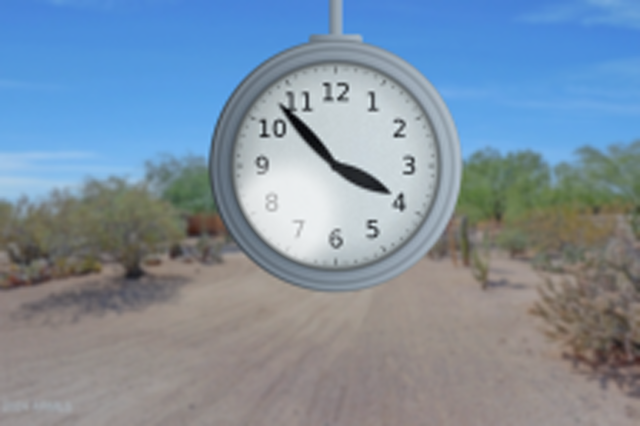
3:53
